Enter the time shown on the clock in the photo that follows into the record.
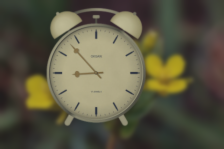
8:53
